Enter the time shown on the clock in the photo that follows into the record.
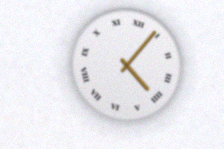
4:04
